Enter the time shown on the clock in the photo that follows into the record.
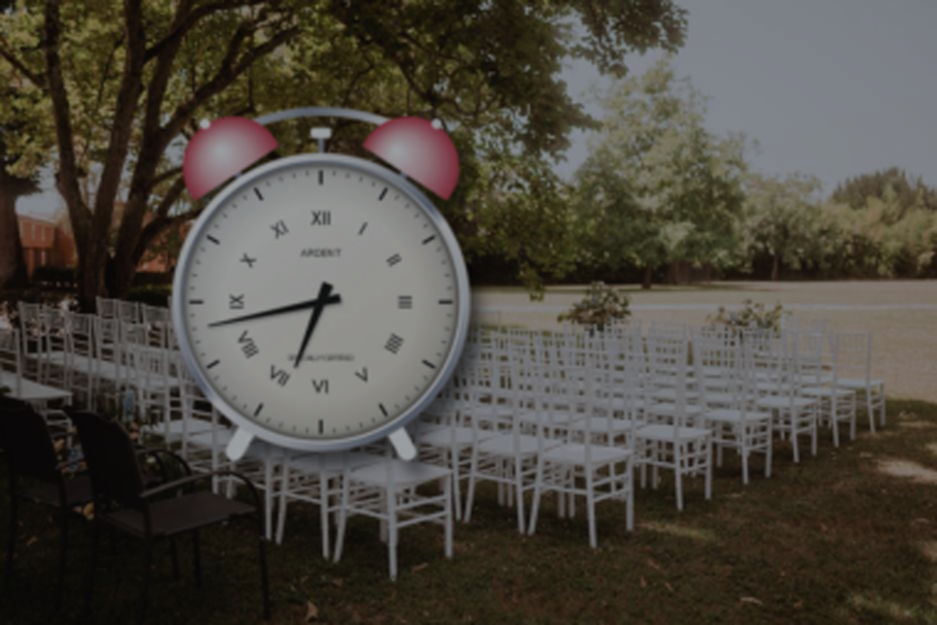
6:43
